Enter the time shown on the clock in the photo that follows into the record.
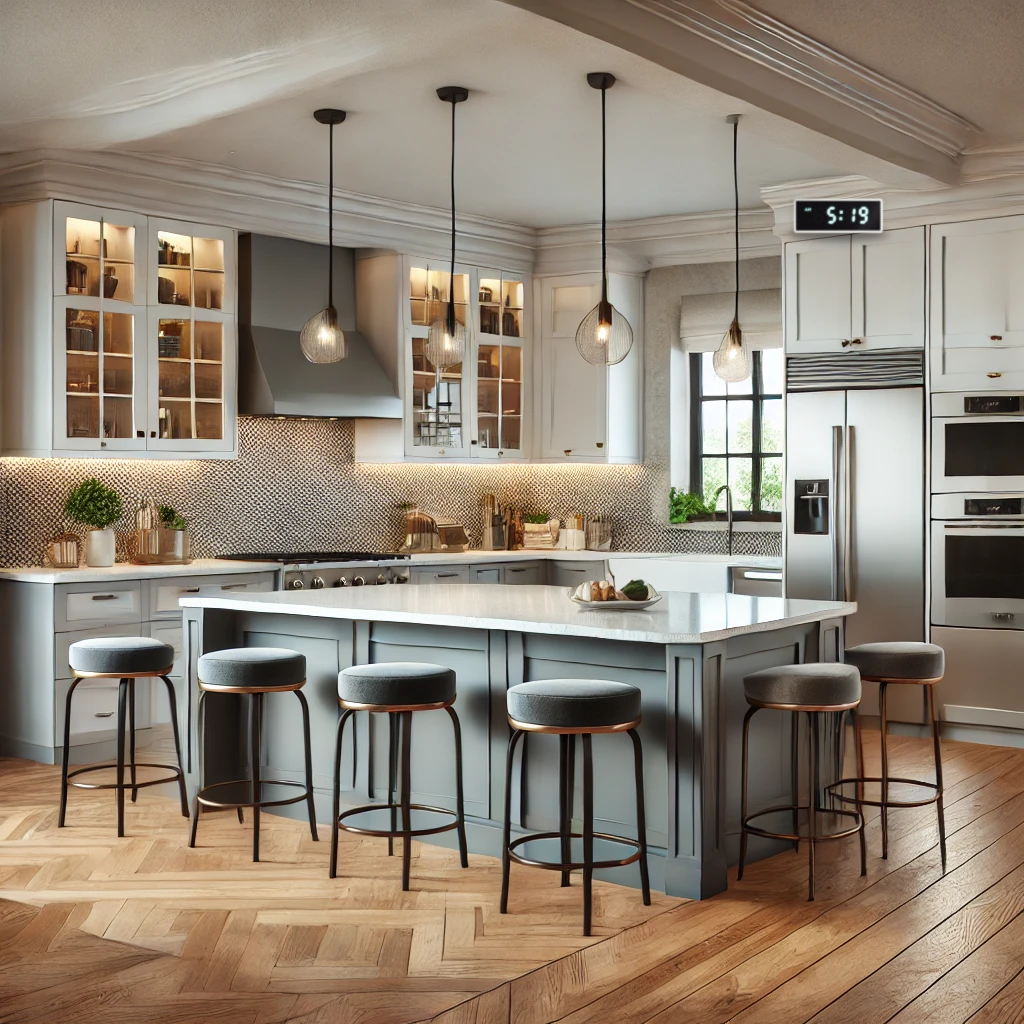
5:19
